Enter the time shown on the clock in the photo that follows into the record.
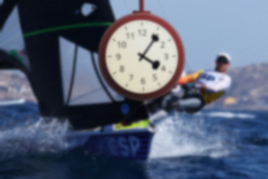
4:06
